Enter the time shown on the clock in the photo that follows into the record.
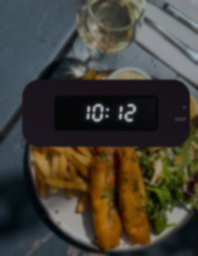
10:12
